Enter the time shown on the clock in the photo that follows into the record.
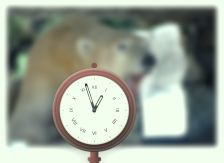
12:57
